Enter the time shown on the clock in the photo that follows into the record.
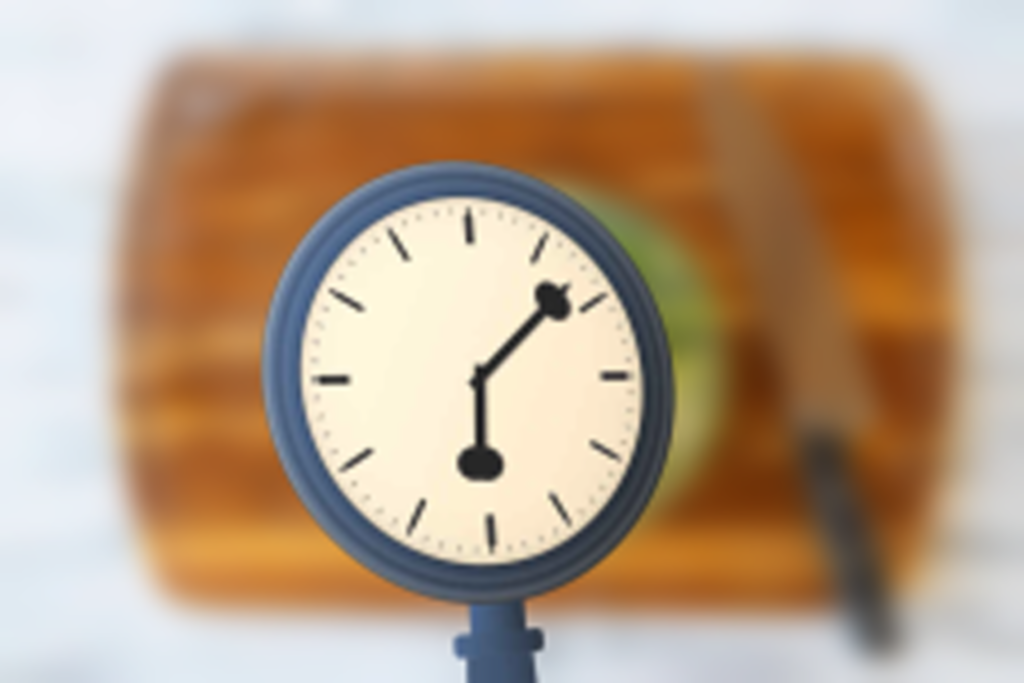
6:08
